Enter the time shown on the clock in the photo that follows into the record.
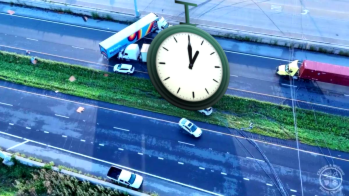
1:00
